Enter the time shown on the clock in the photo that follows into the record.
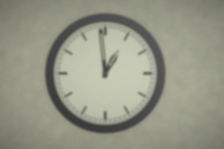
12:59
